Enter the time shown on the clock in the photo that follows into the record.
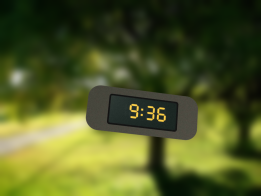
9:36
